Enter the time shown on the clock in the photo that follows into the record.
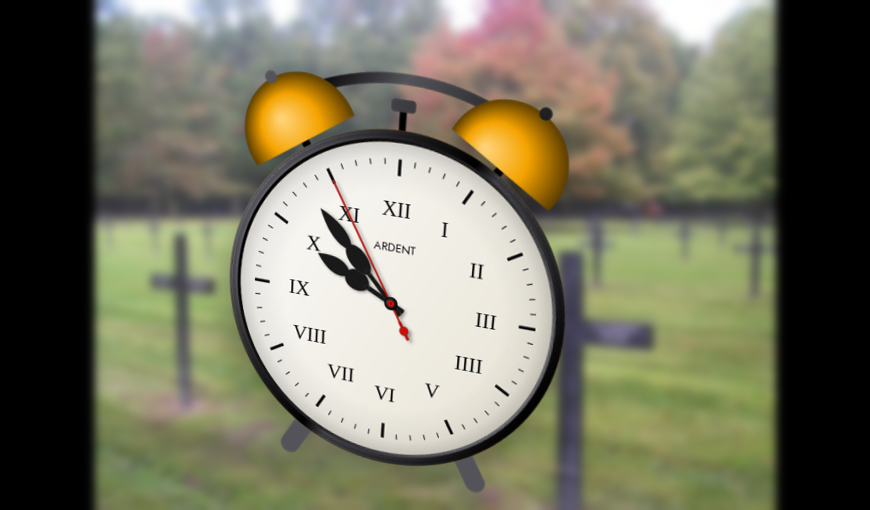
9:52:55
